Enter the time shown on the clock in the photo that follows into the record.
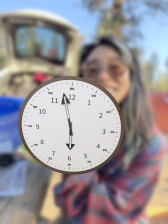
5:58
